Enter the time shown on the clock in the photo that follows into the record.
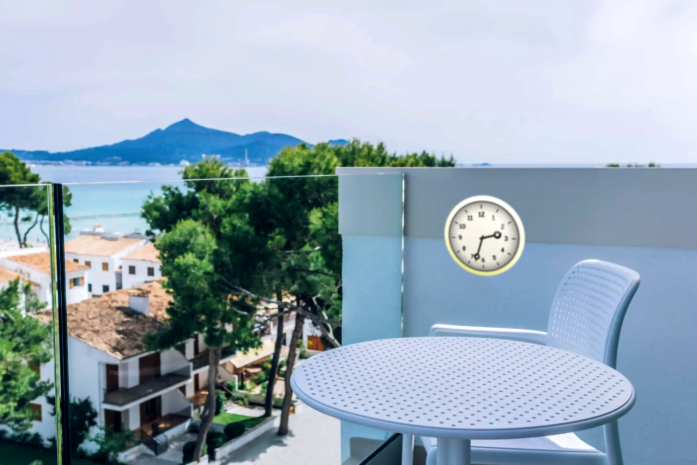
2:33
